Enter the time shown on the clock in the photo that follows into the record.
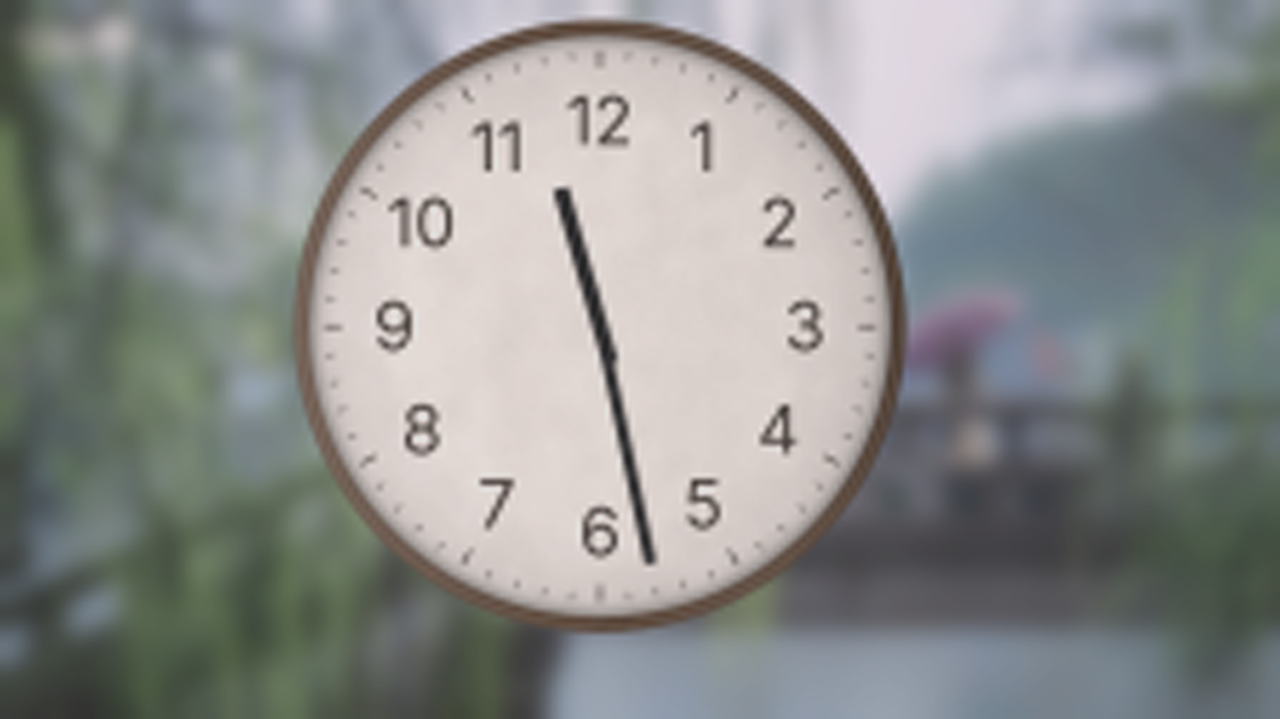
11:28
